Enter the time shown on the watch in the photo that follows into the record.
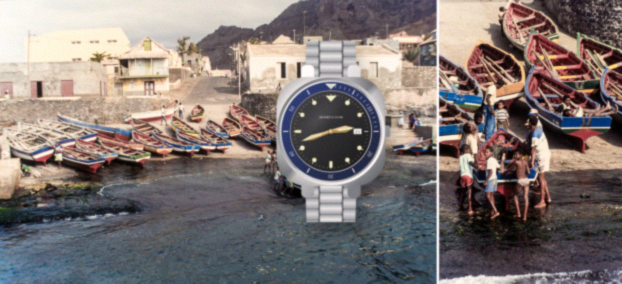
2:42
